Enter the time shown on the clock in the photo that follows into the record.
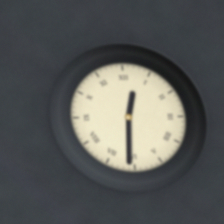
12:31
